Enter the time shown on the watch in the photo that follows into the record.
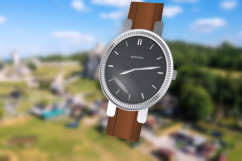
8:13
